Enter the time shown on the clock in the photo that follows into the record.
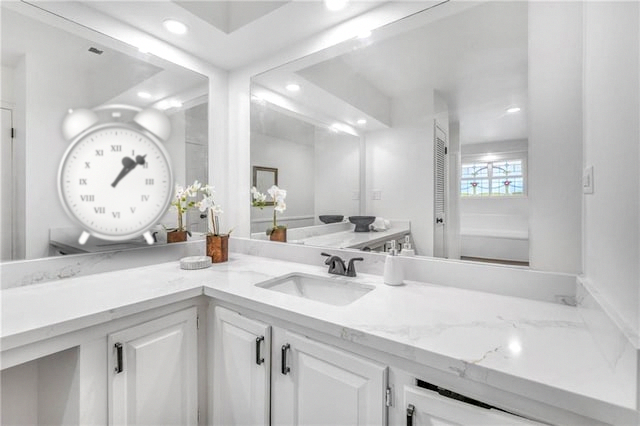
1:08
